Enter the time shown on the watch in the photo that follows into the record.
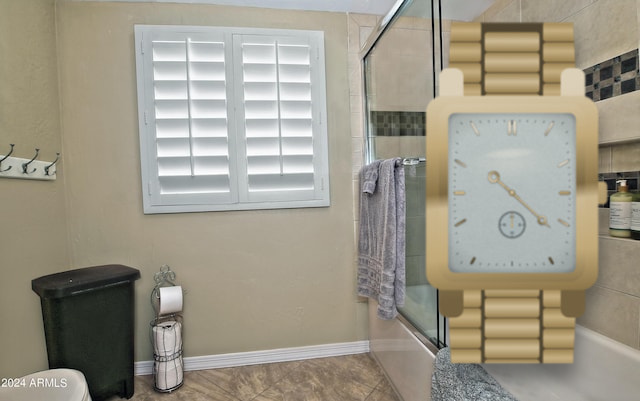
10:22
